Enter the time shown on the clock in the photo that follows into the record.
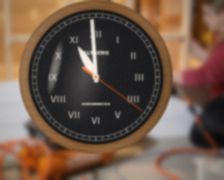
10:59:21
